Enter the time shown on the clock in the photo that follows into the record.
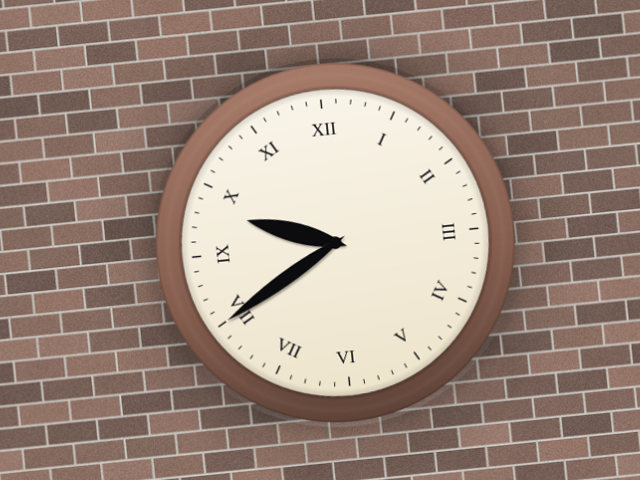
9:40
